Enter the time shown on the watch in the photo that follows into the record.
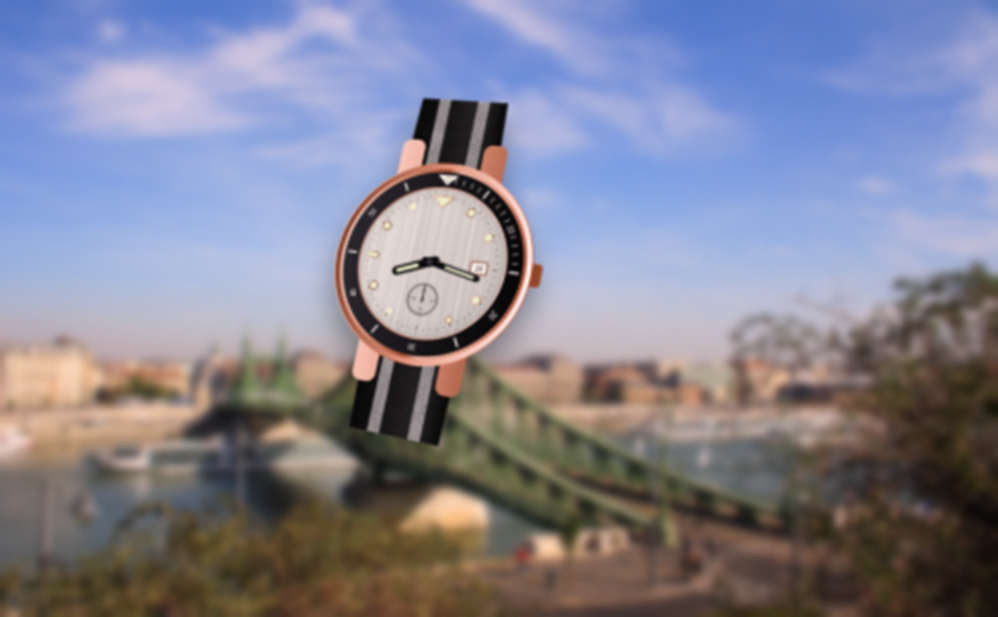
8:17
